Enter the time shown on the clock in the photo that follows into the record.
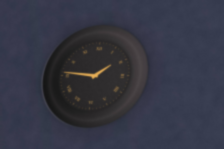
1:46
